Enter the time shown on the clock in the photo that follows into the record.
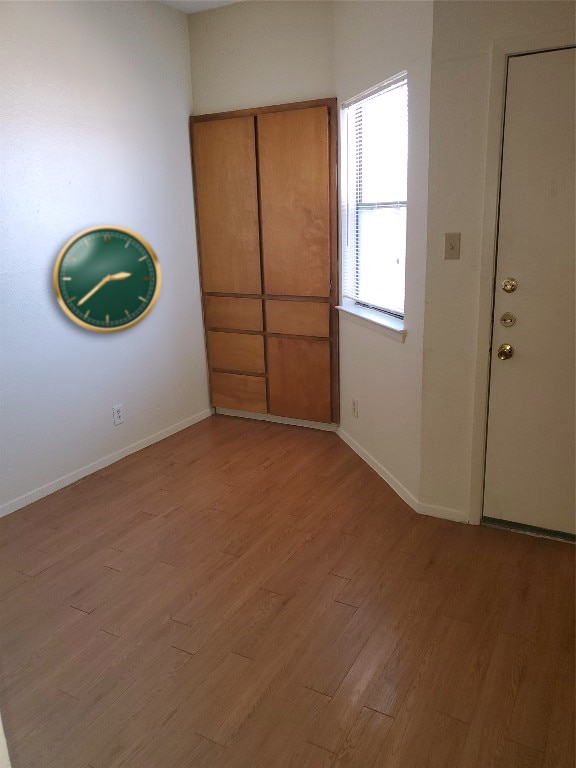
2:38
